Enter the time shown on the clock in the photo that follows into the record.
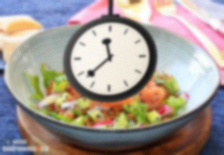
11:38
